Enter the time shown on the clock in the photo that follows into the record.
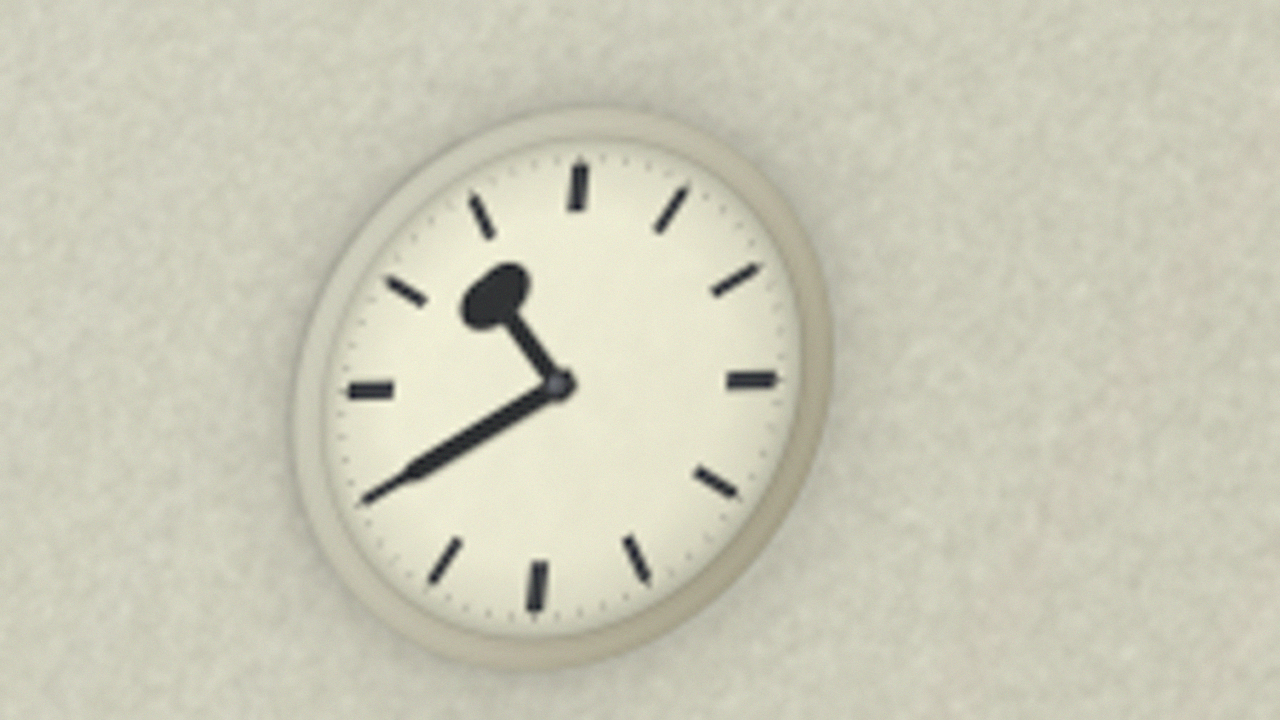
10:40
